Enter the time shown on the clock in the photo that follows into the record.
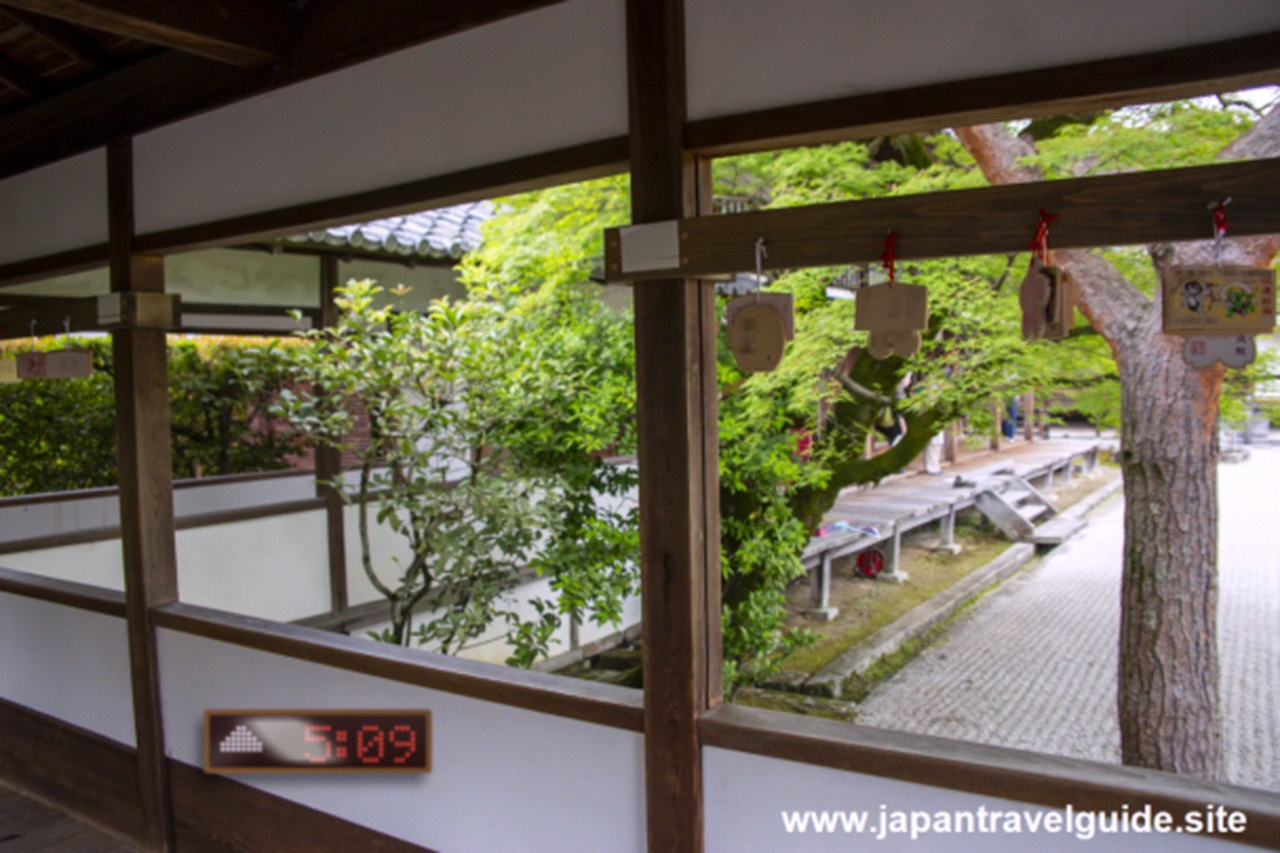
5:09
